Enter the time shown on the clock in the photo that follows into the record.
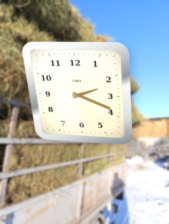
2:19
